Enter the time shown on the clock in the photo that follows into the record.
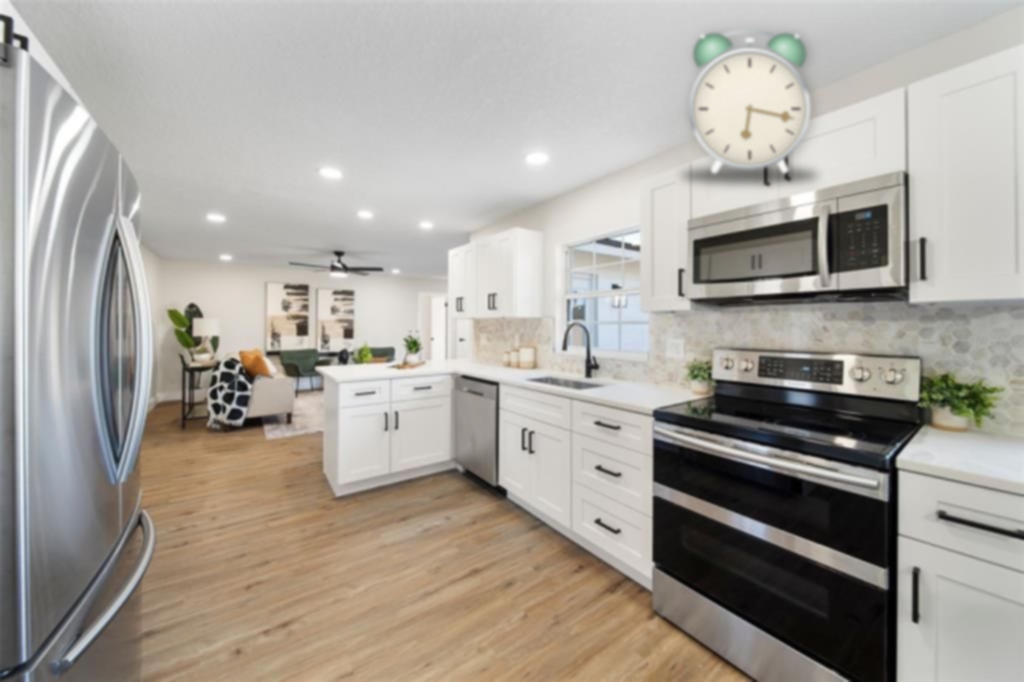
6:17
